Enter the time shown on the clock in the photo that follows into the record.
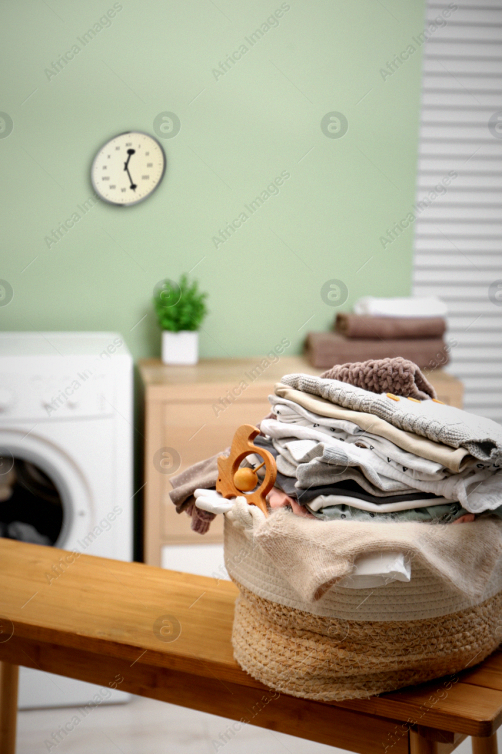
12:26
